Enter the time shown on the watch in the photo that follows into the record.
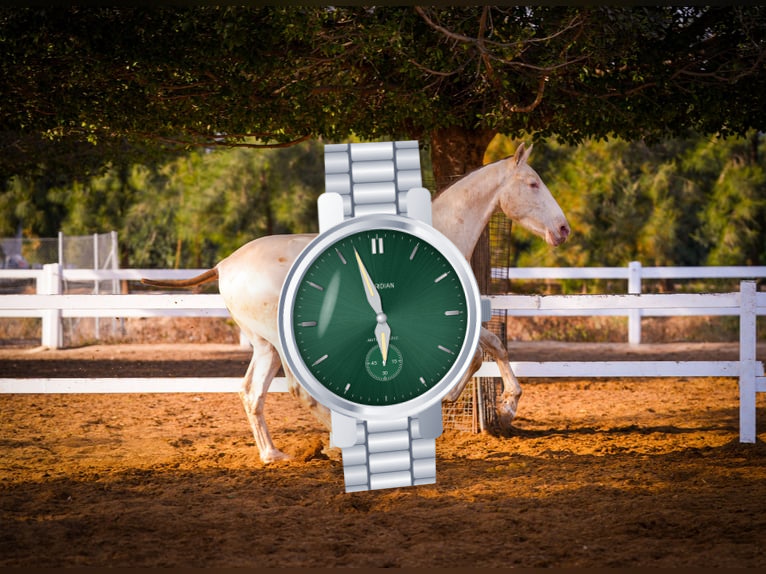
5:57
